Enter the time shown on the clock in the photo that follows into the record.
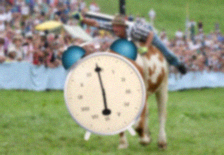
5:59
